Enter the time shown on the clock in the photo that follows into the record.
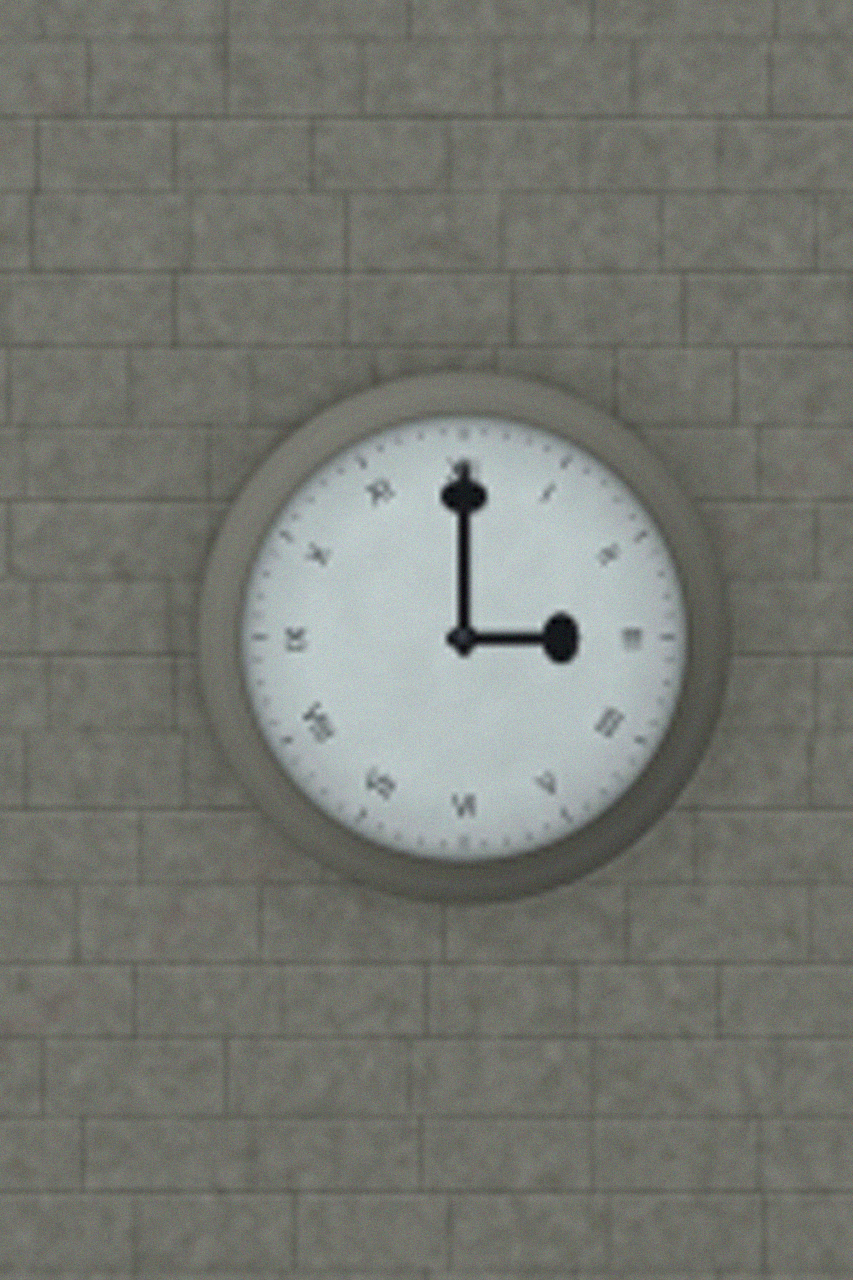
3:00
